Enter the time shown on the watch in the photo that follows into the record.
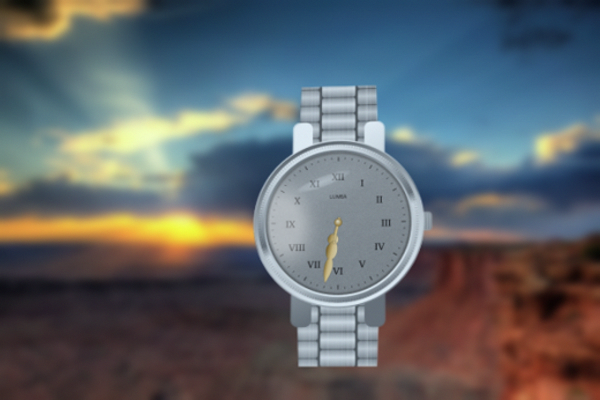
6:32
